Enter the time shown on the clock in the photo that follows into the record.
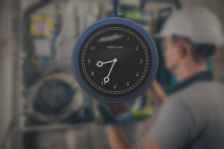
8:34
